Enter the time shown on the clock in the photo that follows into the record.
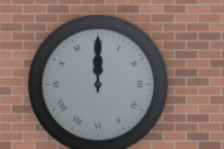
12:00
